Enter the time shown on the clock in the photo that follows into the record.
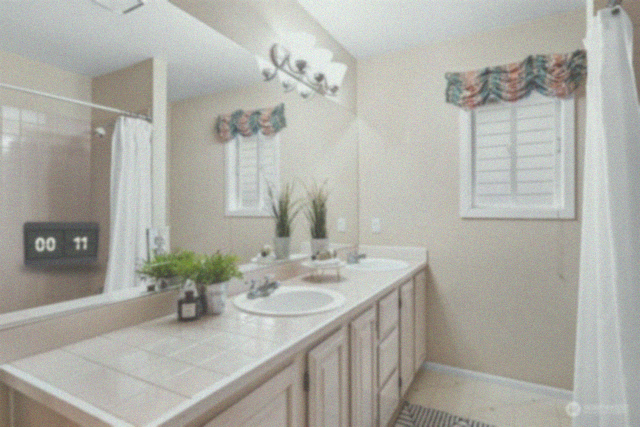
0:11
